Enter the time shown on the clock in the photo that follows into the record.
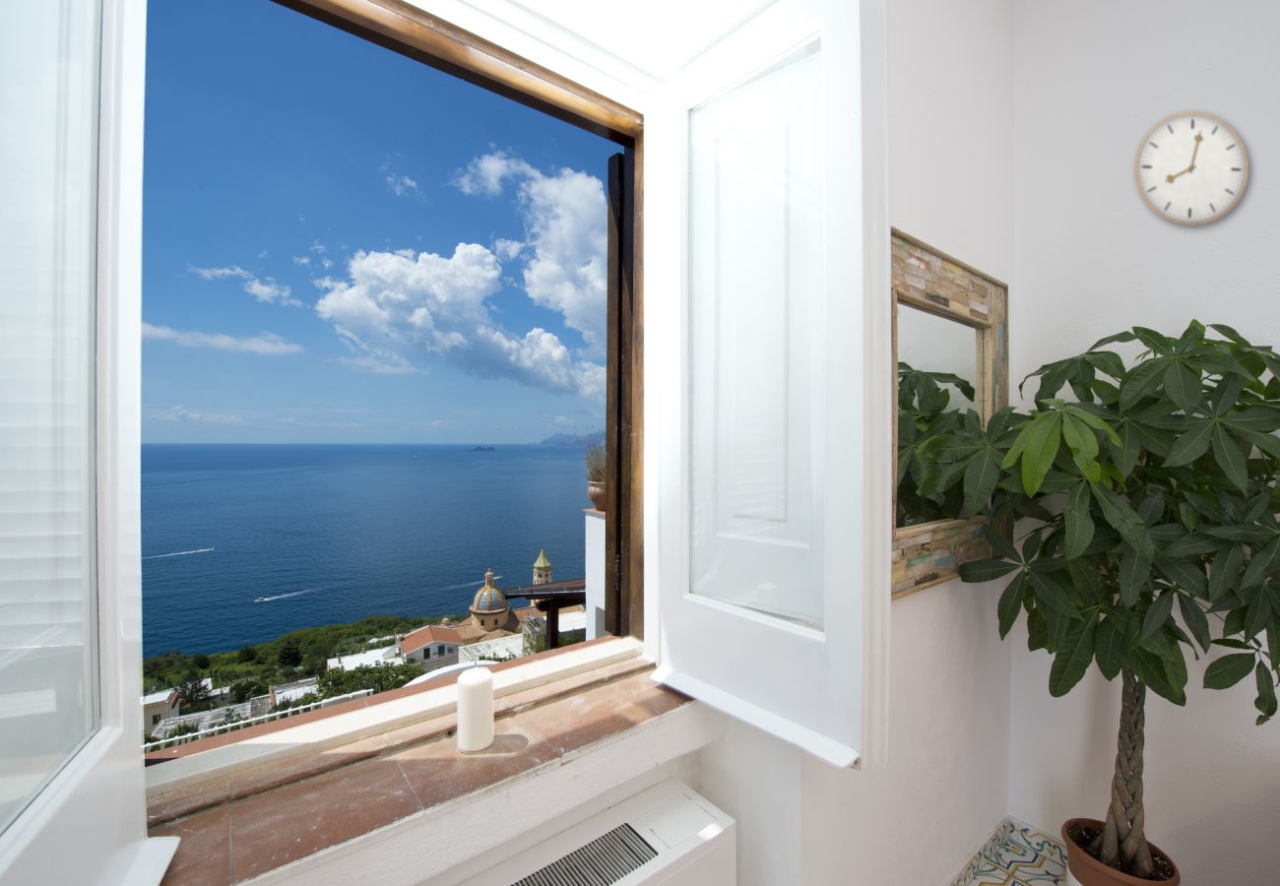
8:02
